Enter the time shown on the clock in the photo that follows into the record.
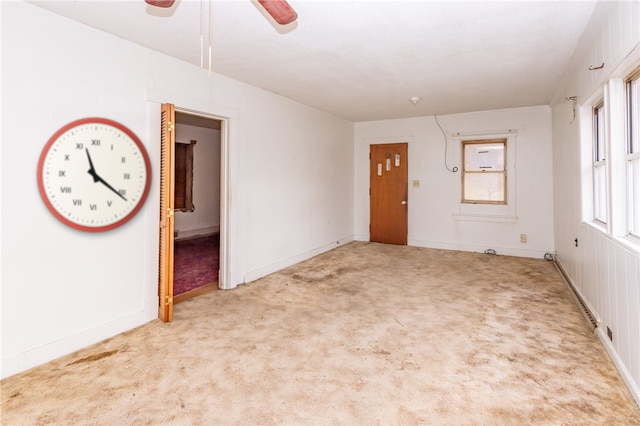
11:21
